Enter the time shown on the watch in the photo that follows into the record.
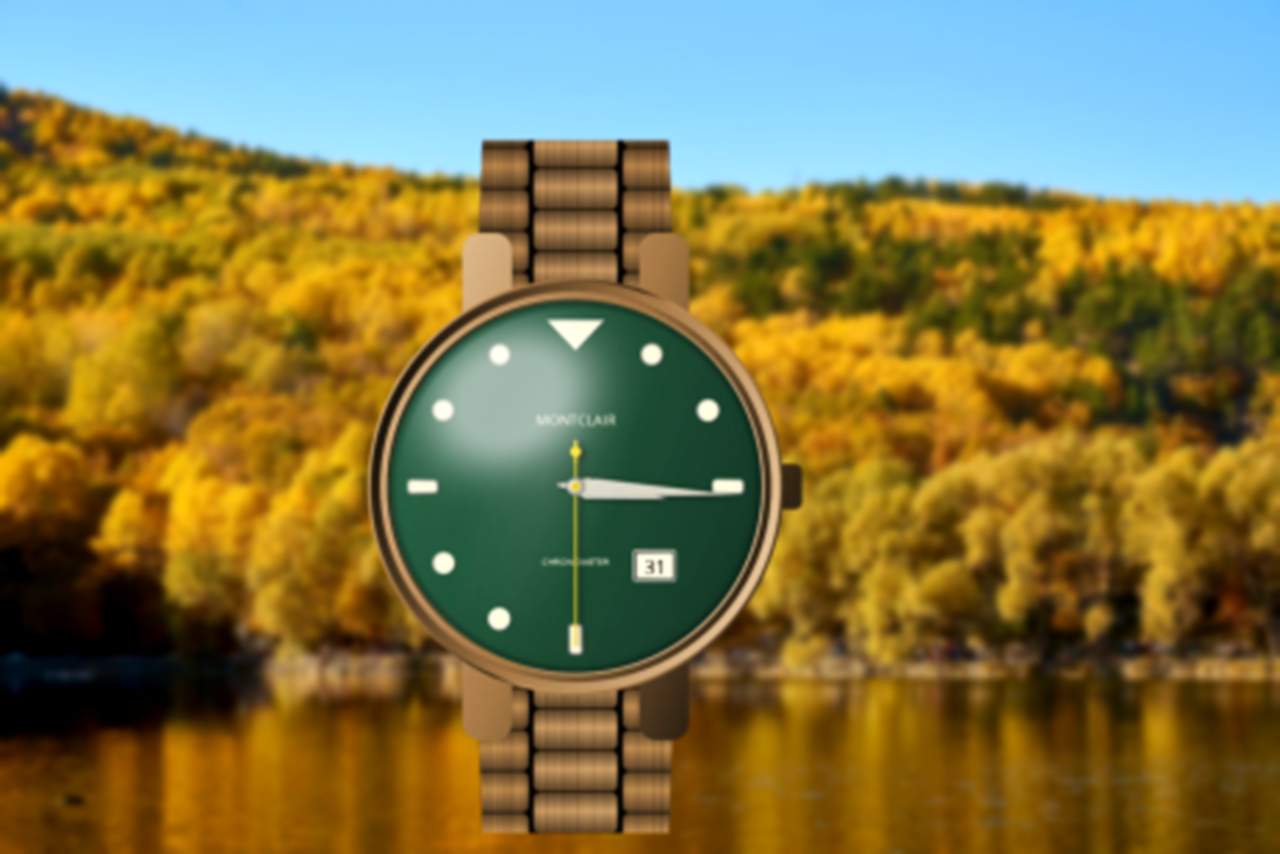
3:15:30
